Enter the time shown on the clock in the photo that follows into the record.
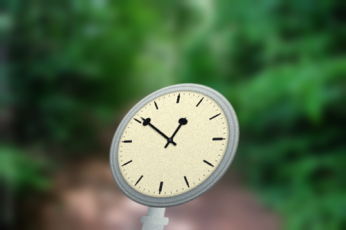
12:51
